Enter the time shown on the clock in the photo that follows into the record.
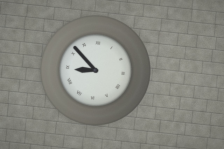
8:52
